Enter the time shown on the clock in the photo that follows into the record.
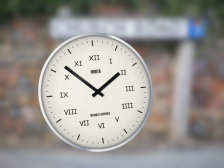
1:52
